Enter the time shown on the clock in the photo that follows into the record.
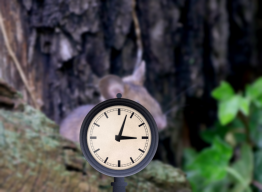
3:03
